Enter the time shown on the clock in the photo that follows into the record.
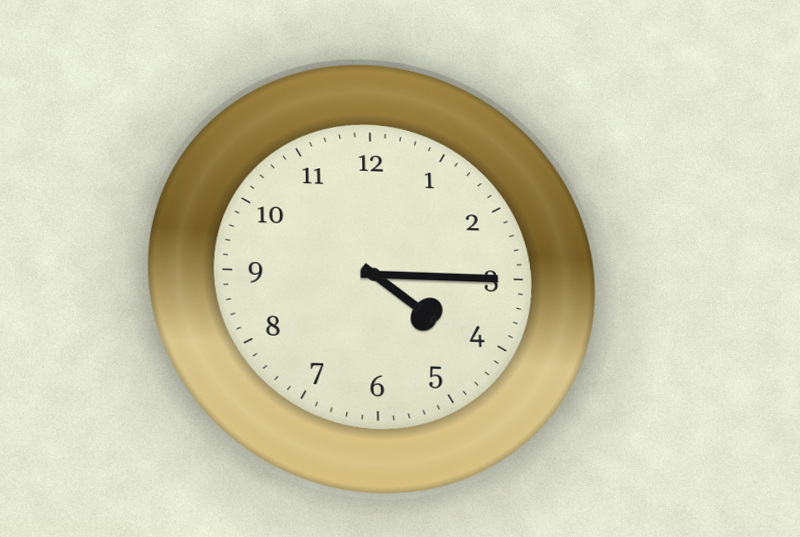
4:15
